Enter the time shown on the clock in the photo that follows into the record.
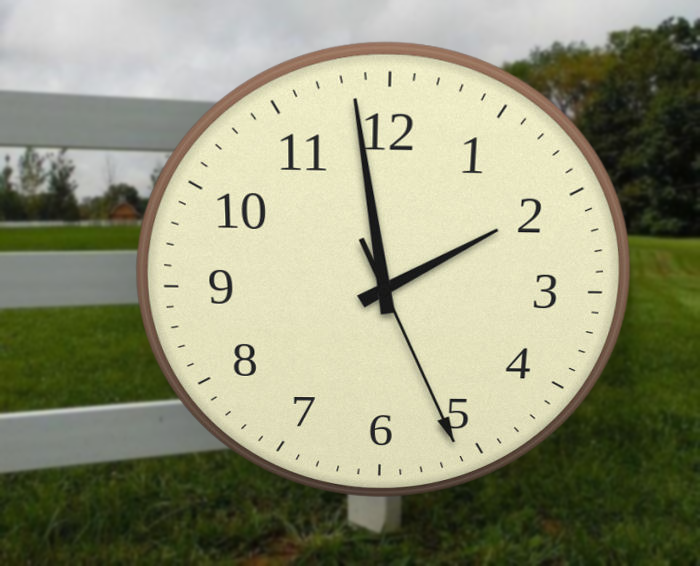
1:58:26
